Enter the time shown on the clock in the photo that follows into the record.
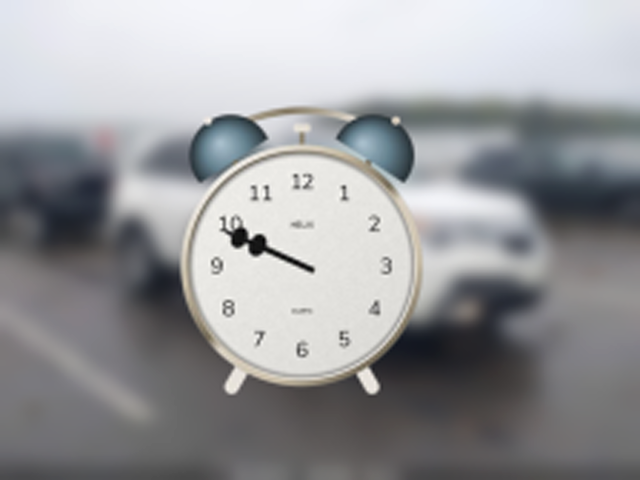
9:49
